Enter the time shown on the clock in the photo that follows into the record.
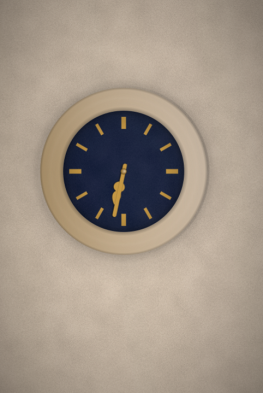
6:32
